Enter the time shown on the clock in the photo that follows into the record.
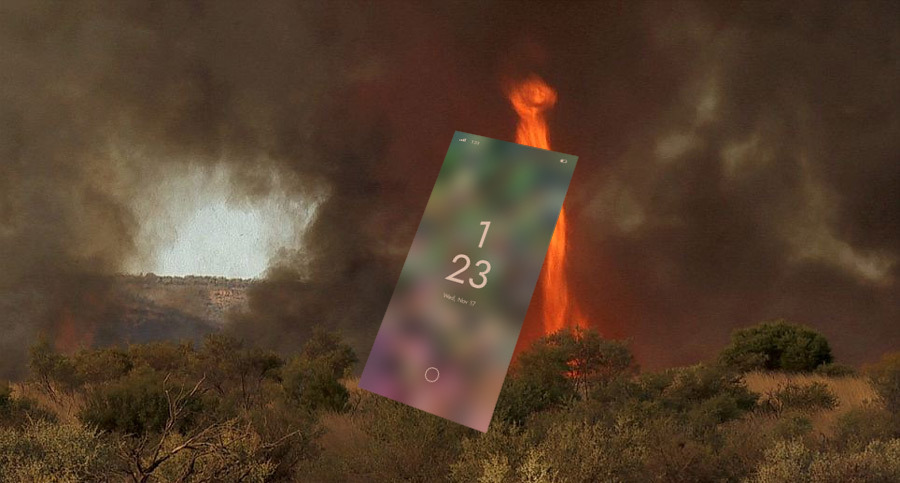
1:23
